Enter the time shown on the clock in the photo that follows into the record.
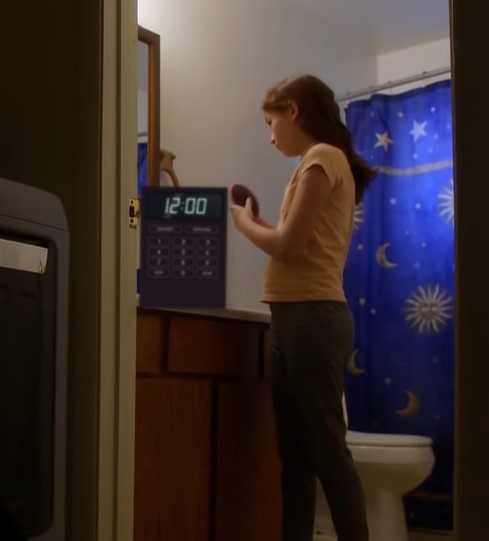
12:00
